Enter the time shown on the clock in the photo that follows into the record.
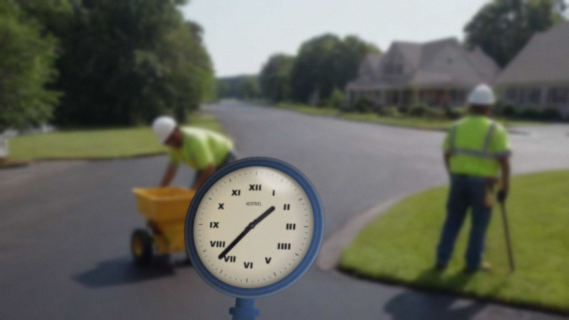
1:37
